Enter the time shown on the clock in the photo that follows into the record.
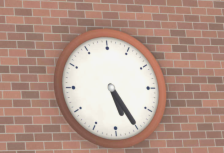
5:25
